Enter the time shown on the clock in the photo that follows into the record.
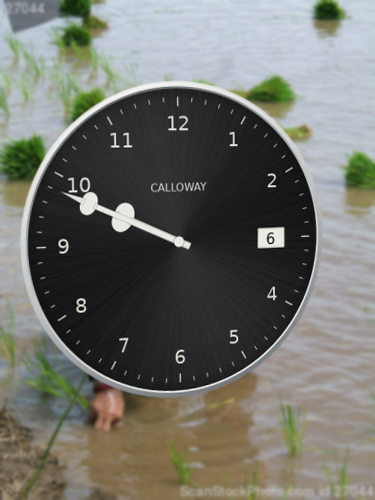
9:49
